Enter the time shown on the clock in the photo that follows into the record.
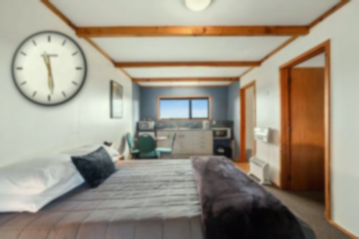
11:29
